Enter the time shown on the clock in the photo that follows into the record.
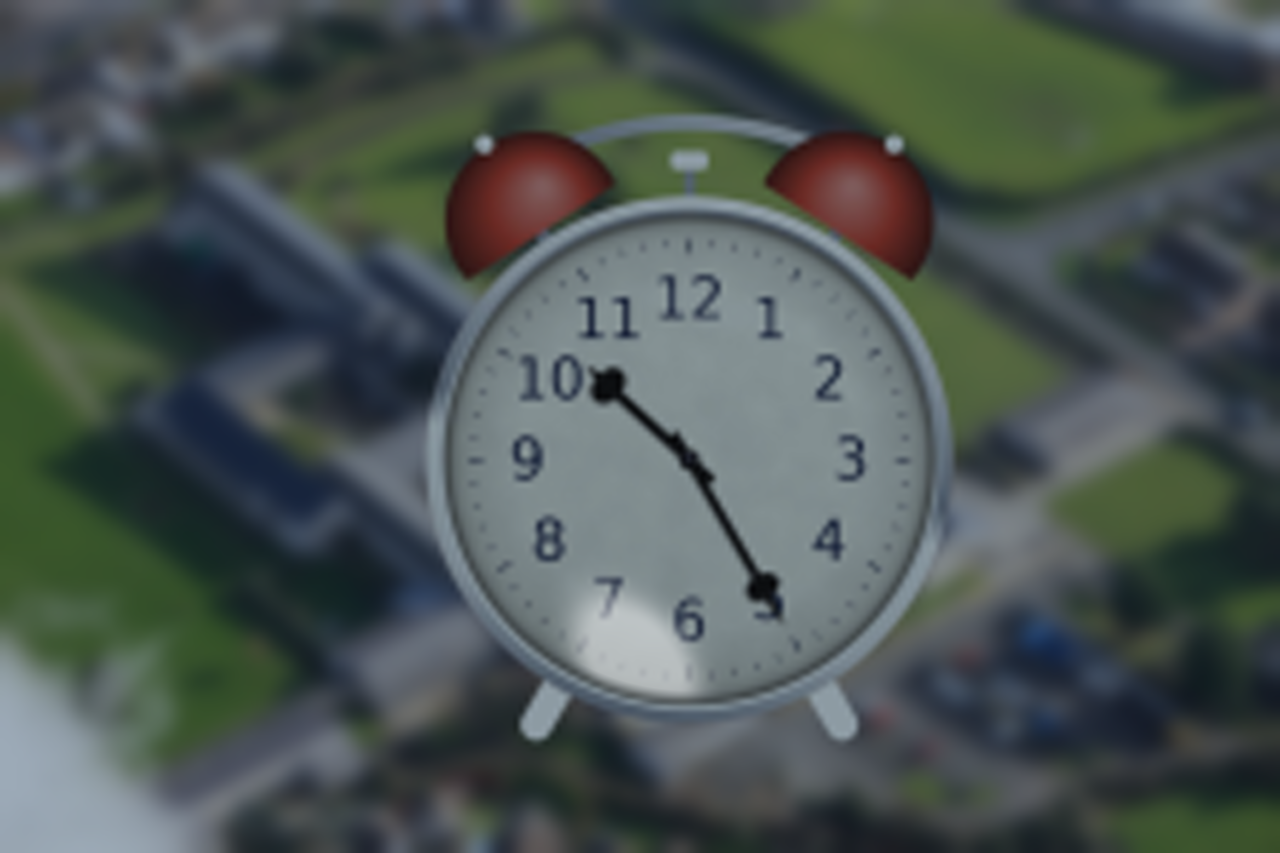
10:25
